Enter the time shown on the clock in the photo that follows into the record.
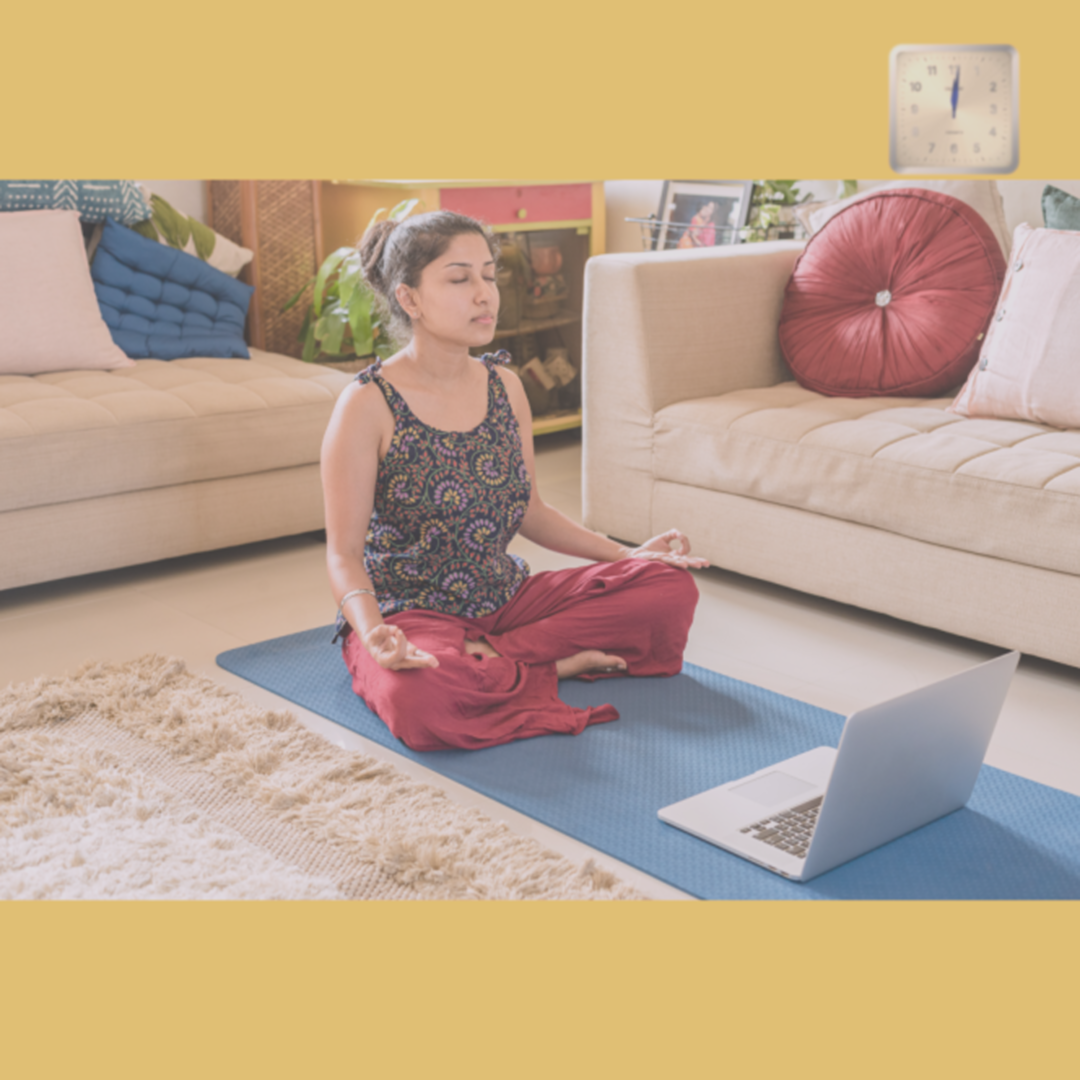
12:01
